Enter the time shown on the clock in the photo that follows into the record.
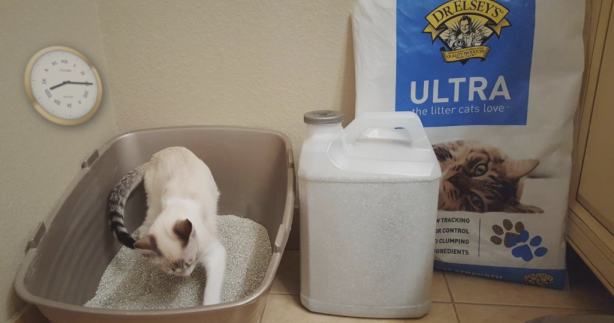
8:15
